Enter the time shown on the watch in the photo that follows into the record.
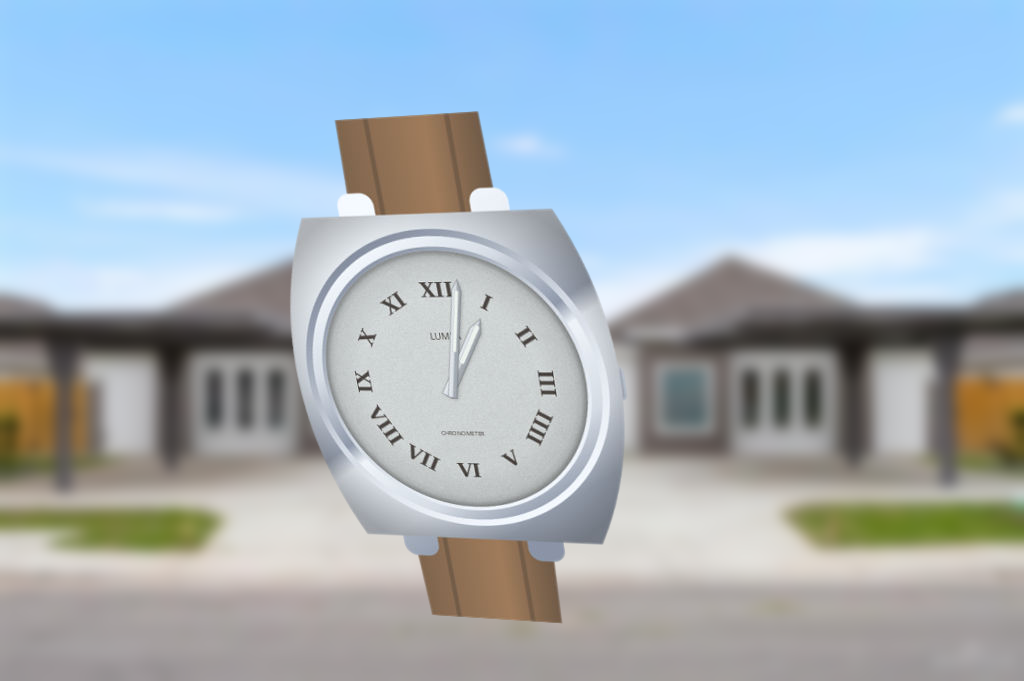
1:02
